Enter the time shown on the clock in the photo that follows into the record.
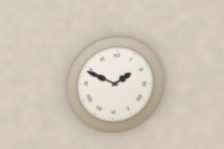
1:49
